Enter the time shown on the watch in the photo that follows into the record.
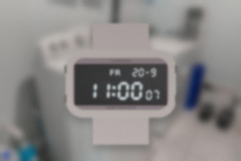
11:00
